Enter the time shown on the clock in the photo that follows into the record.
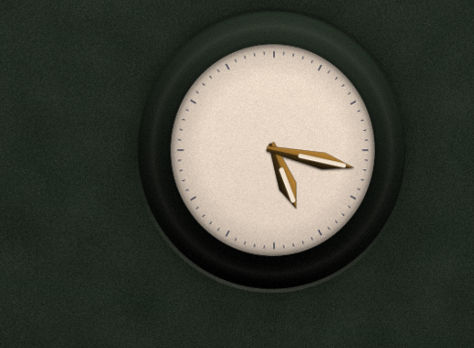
5:17
